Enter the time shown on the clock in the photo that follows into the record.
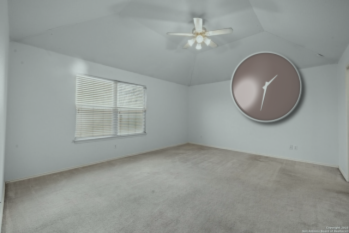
1:32
